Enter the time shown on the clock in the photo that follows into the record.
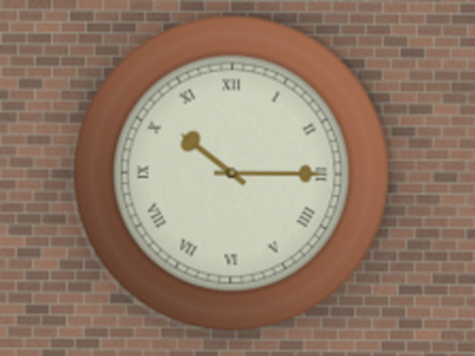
10:15
